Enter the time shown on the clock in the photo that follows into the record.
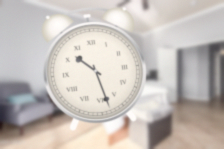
10:28
